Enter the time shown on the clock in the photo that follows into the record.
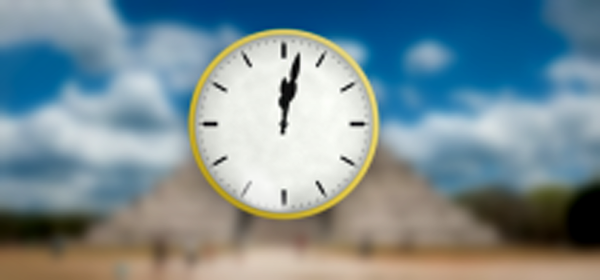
12:02
